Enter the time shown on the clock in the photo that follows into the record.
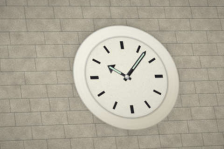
10:07
